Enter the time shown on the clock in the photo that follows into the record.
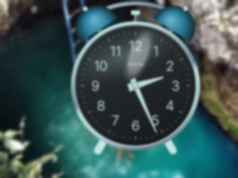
2:26
